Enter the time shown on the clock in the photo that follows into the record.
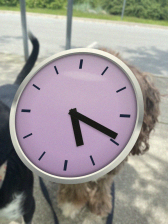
5:19
